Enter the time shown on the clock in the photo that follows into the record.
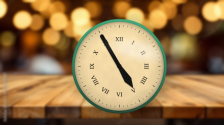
4:55
